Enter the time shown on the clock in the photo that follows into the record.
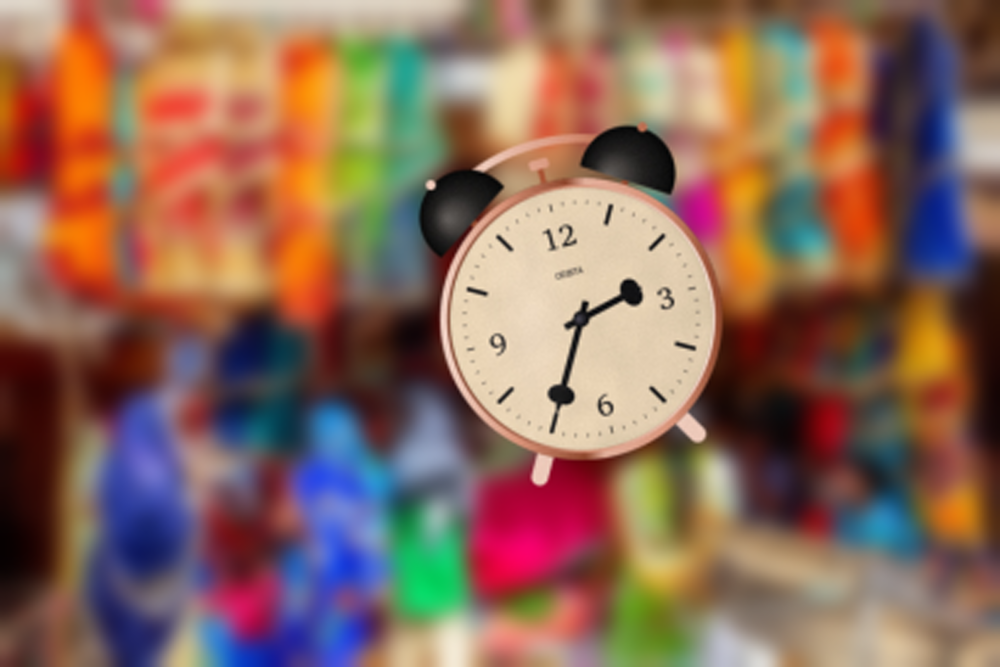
2:35
